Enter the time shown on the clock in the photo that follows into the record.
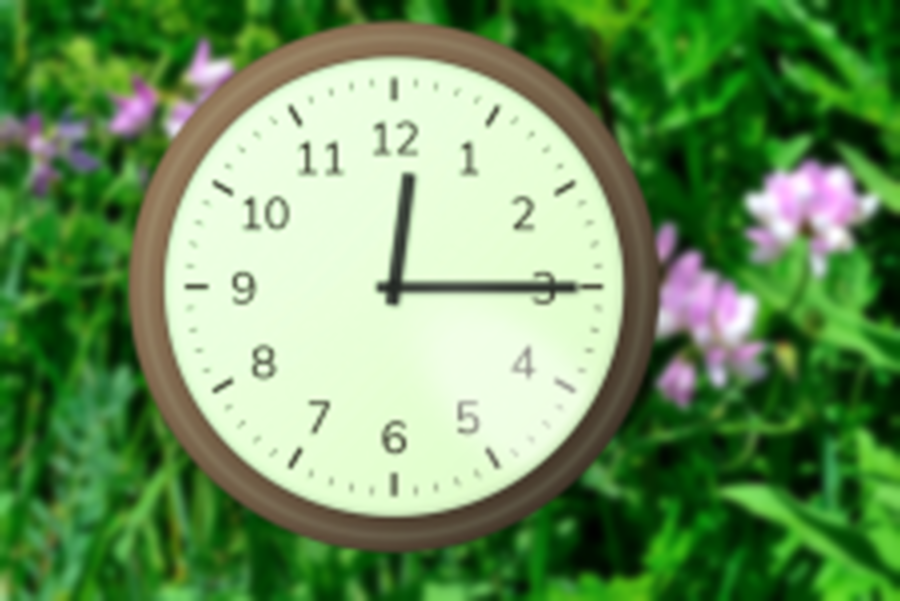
12:15
